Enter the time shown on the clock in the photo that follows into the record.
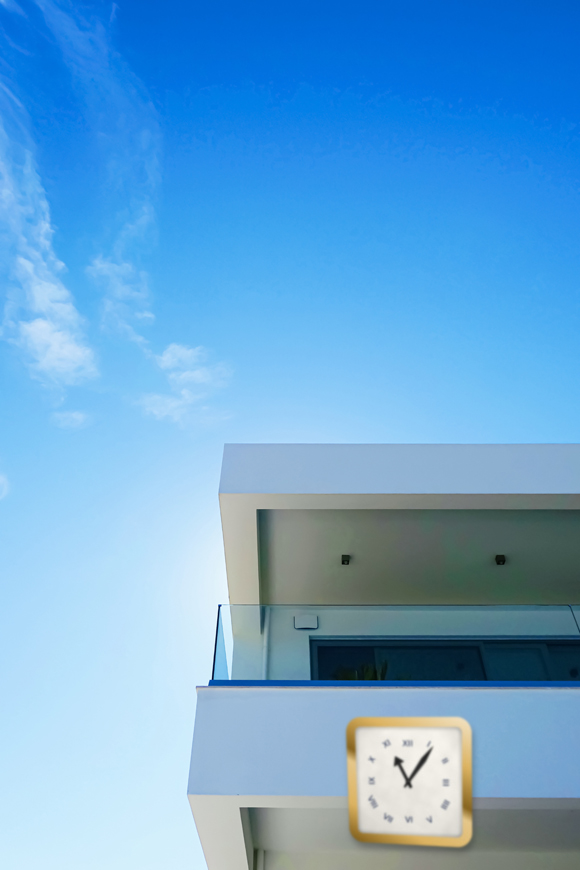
11:06
